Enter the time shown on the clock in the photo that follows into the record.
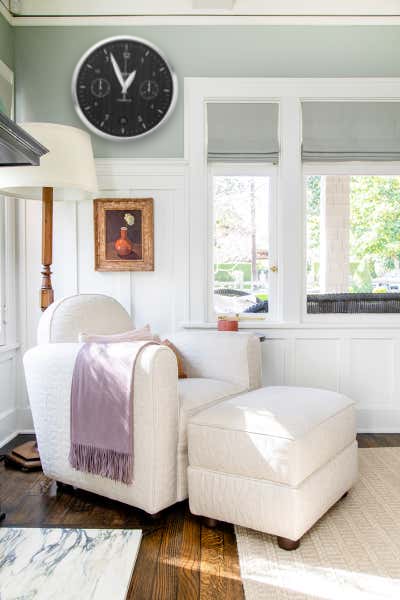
12:56
